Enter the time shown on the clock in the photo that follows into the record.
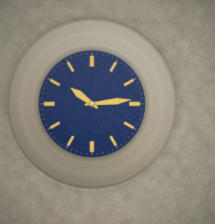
10:14
